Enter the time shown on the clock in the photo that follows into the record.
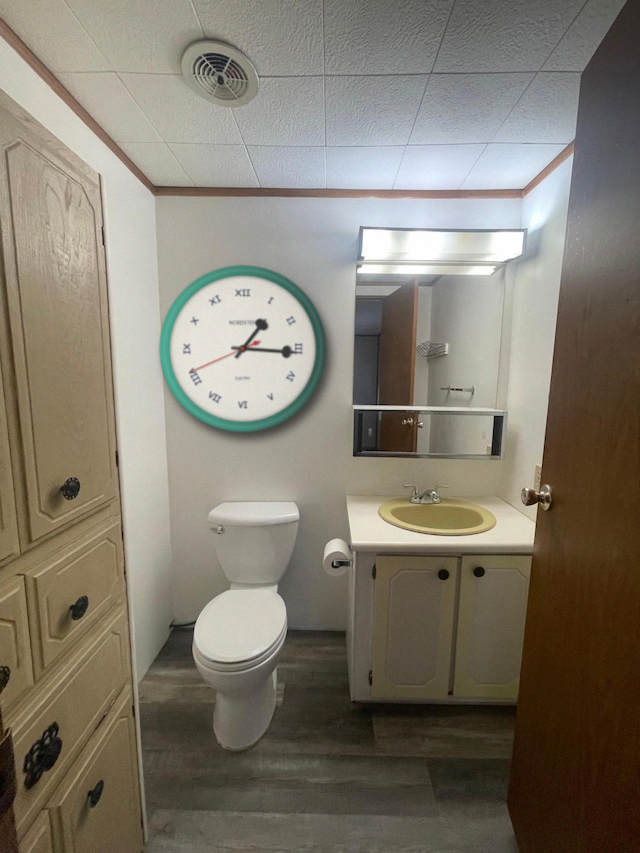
1:15:41
